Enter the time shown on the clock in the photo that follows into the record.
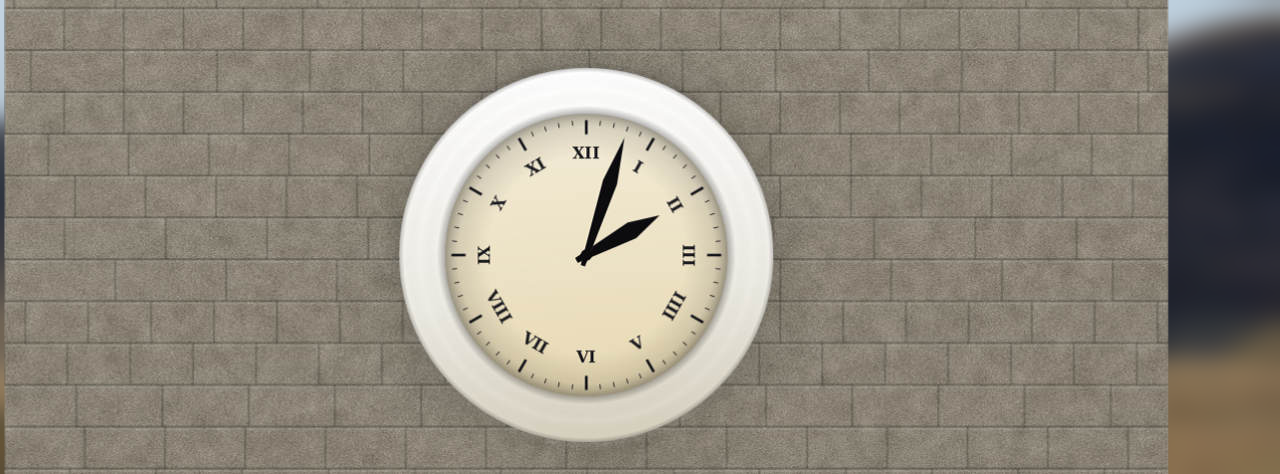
2:03
